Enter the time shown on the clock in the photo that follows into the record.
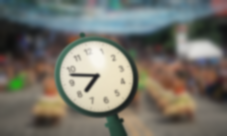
7:48
